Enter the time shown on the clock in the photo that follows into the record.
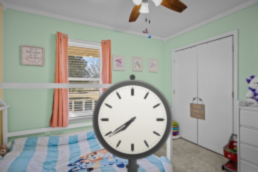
7:39
